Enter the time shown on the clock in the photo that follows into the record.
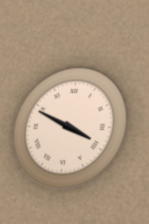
3:49
